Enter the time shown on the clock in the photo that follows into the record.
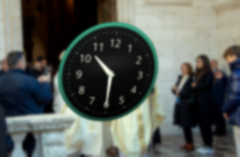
10:30
